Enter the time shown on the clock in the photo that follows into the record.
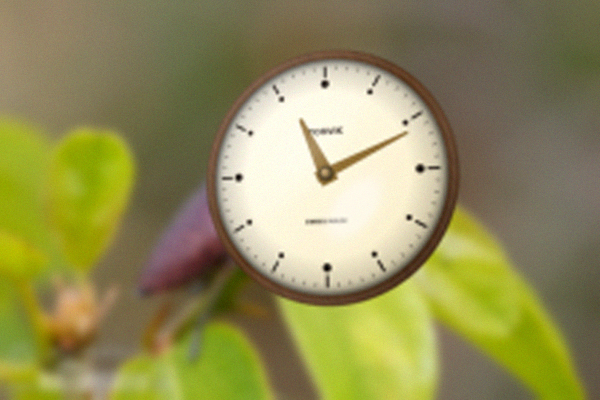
11:11
